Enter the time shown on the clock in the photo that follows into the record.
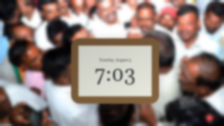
7:03
